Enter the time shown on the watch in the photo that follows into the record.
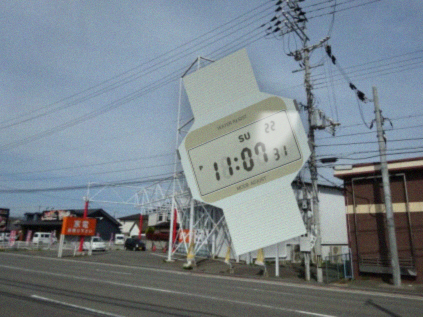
11:07:31
